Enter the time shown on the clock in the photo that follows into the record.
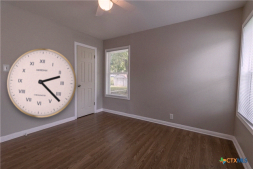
2:22
